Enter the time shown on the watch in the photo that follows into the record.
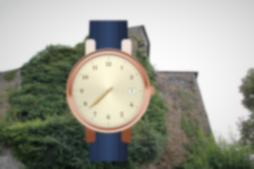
7:38
